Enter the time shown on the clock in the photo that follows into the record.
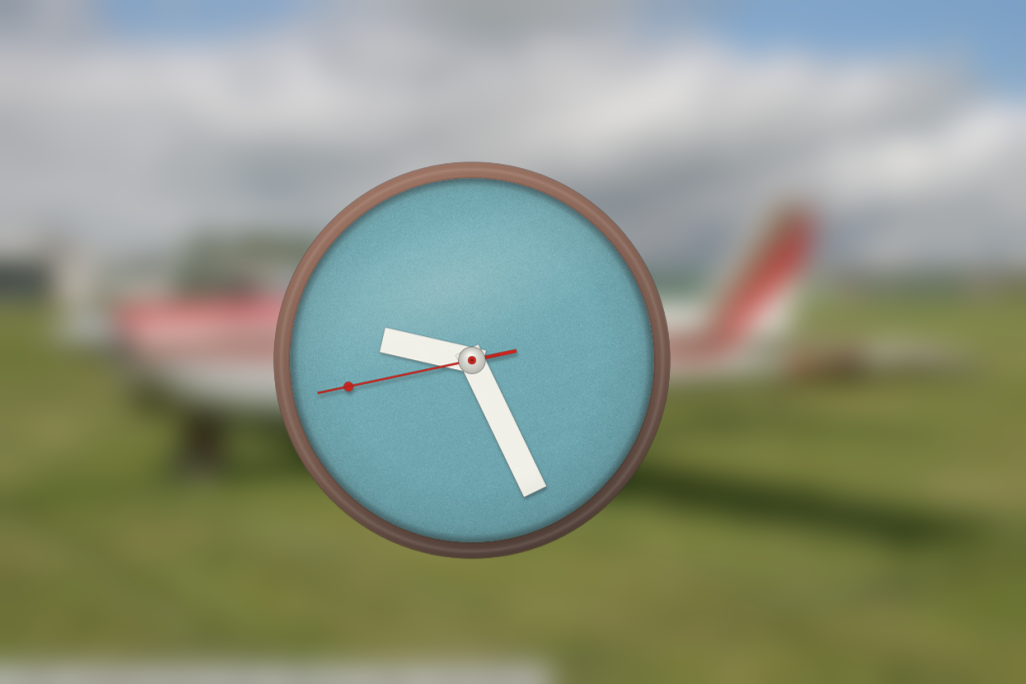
9:25:43
